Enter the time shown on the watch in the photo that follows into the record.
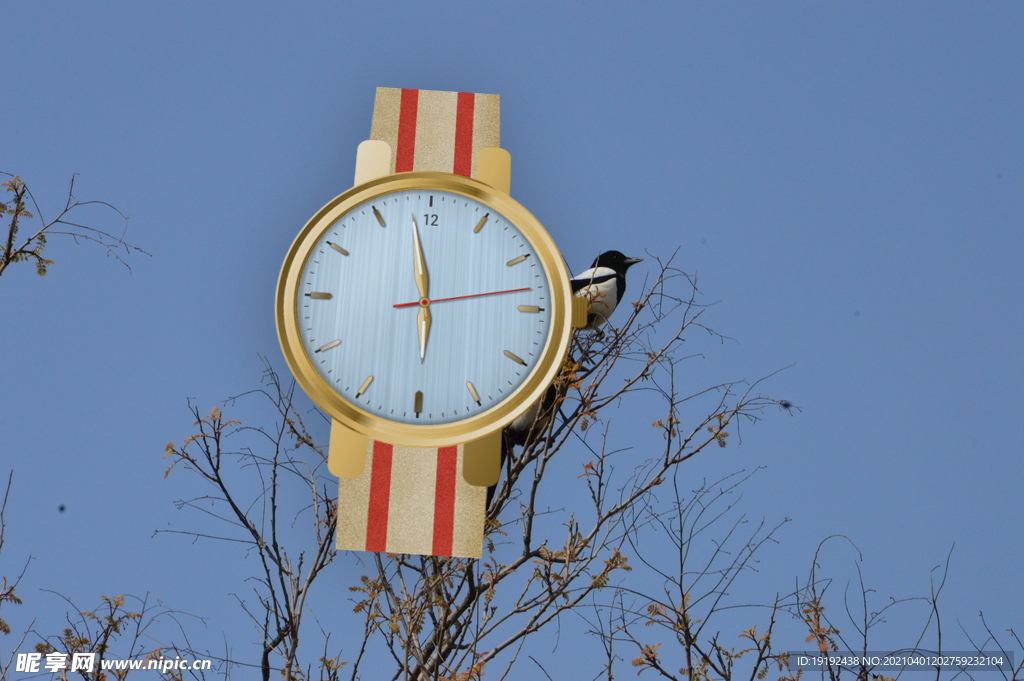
5:58:13
